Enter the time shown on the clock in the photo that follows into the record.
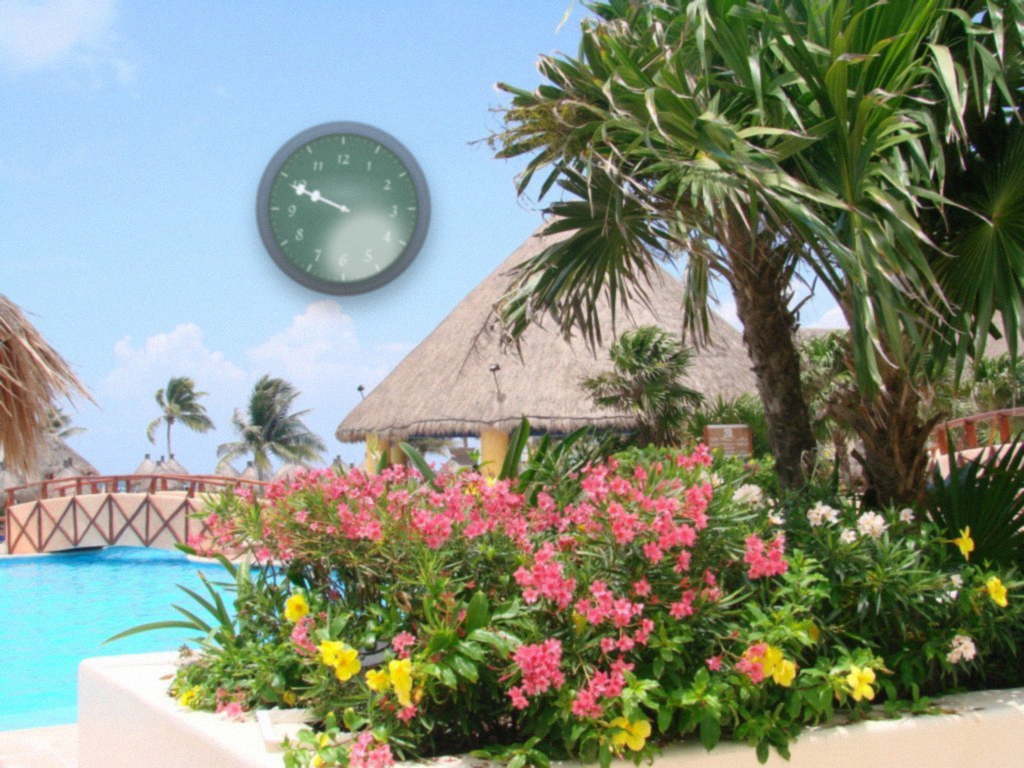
9:49
